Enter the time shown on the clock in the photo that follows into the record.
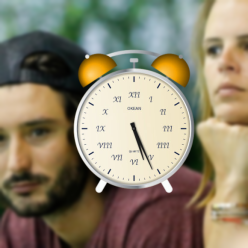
5:26
